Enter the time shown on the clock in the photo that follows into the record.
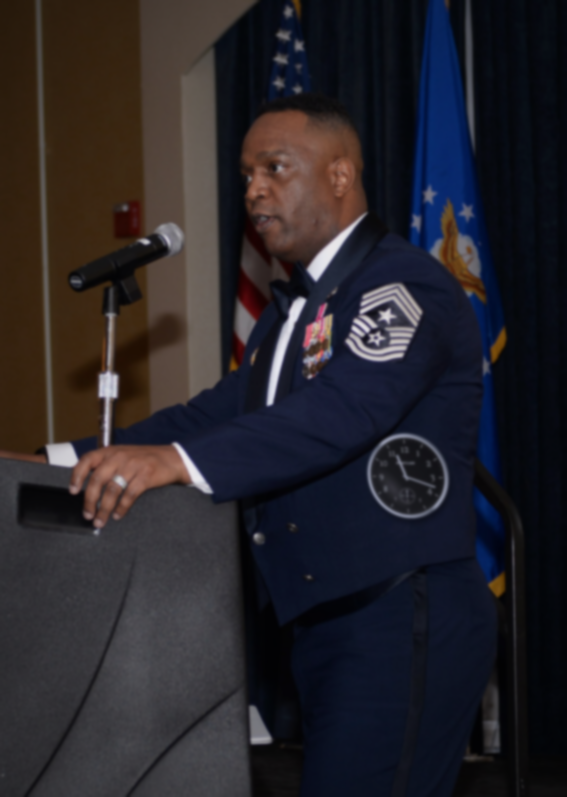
11:18
